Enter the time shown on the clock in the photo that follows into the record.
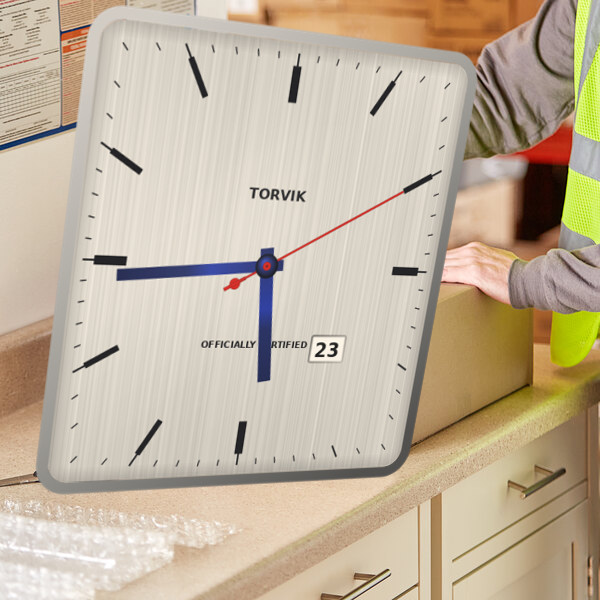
5:44:10
